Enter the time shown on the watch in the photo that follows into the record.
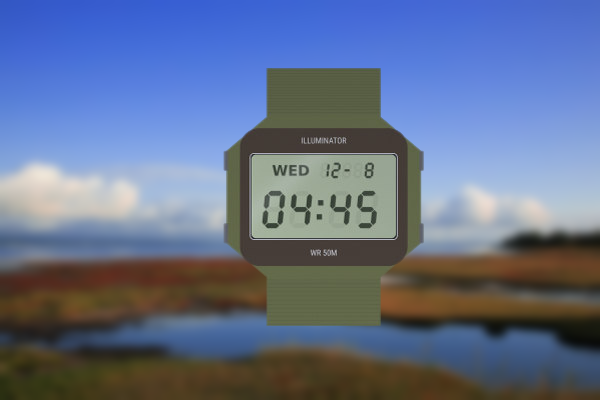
4:45
